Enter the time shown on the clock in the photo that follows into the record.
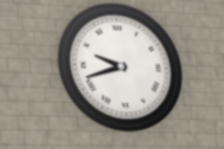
9:42
